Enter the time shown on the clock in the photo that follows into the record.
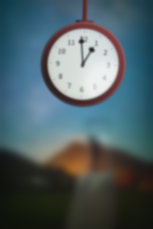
12:59
